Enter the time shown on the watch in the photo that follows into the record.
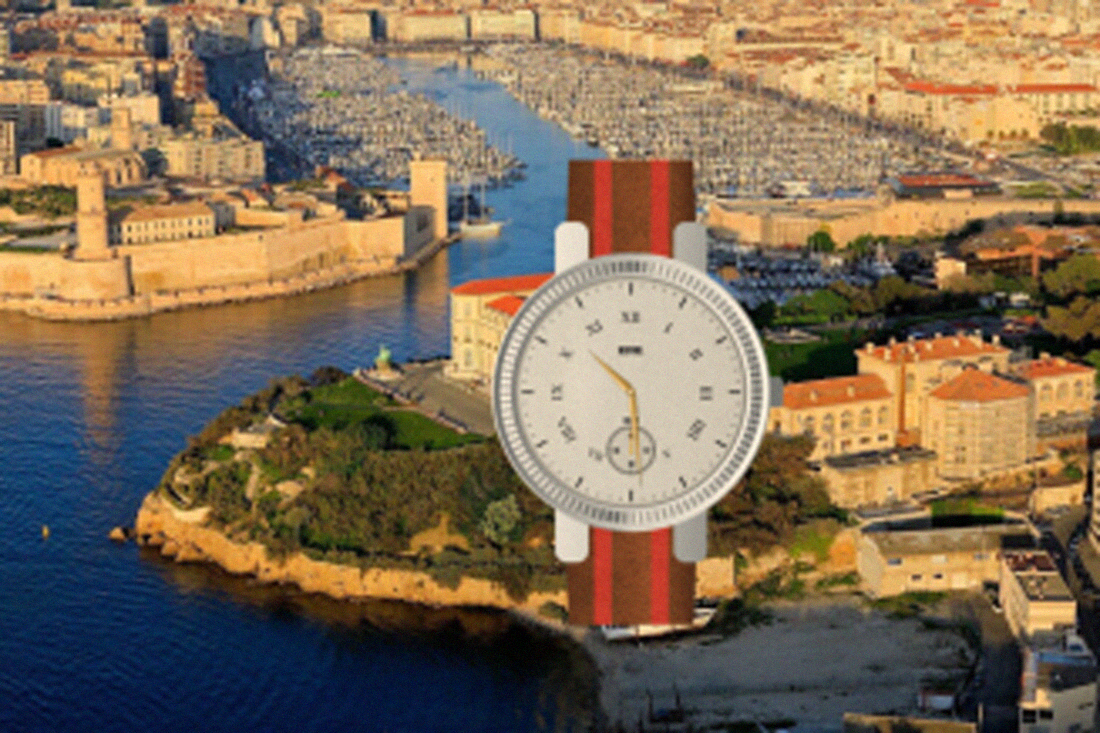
10:29
